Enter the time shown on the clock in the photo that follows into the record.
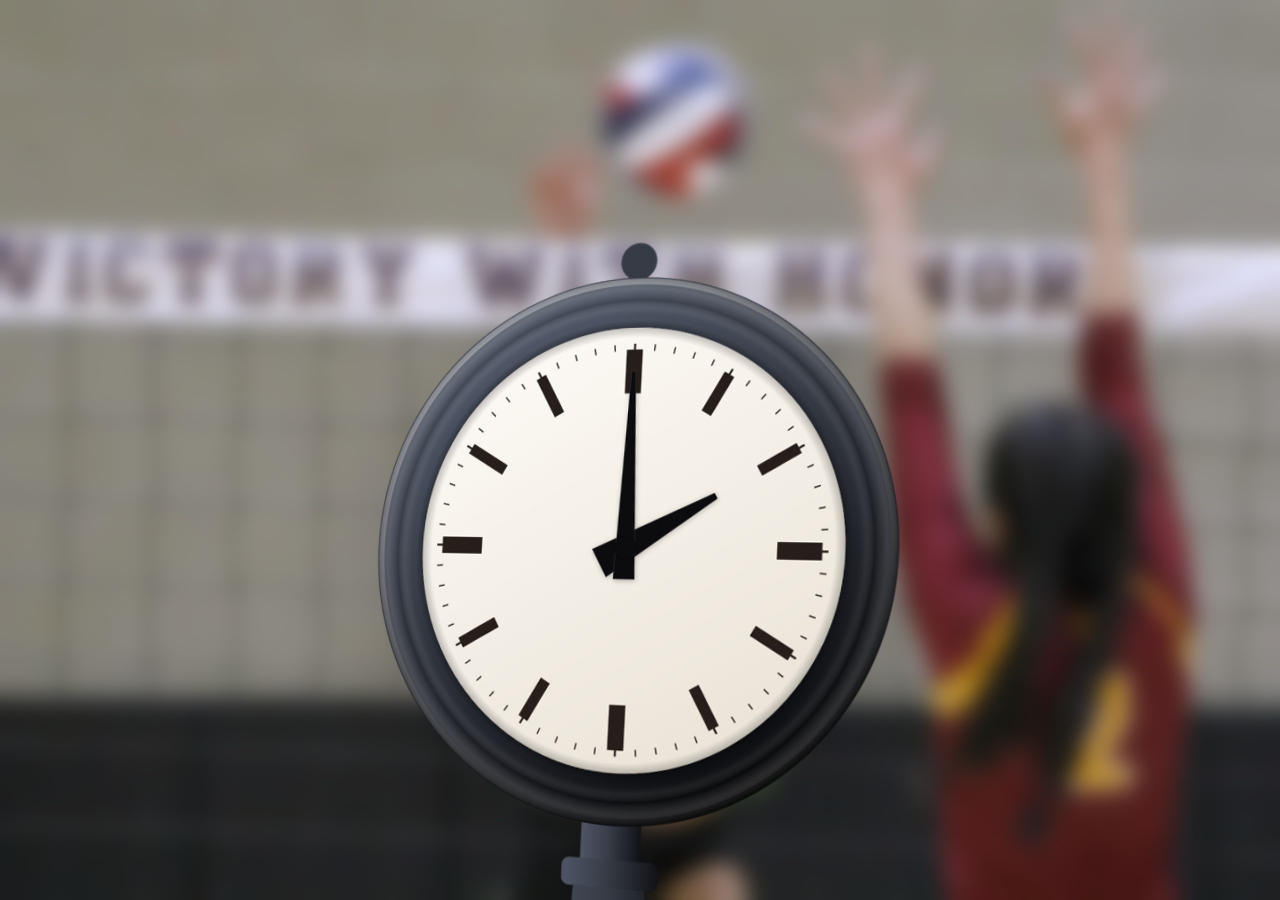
2:00
